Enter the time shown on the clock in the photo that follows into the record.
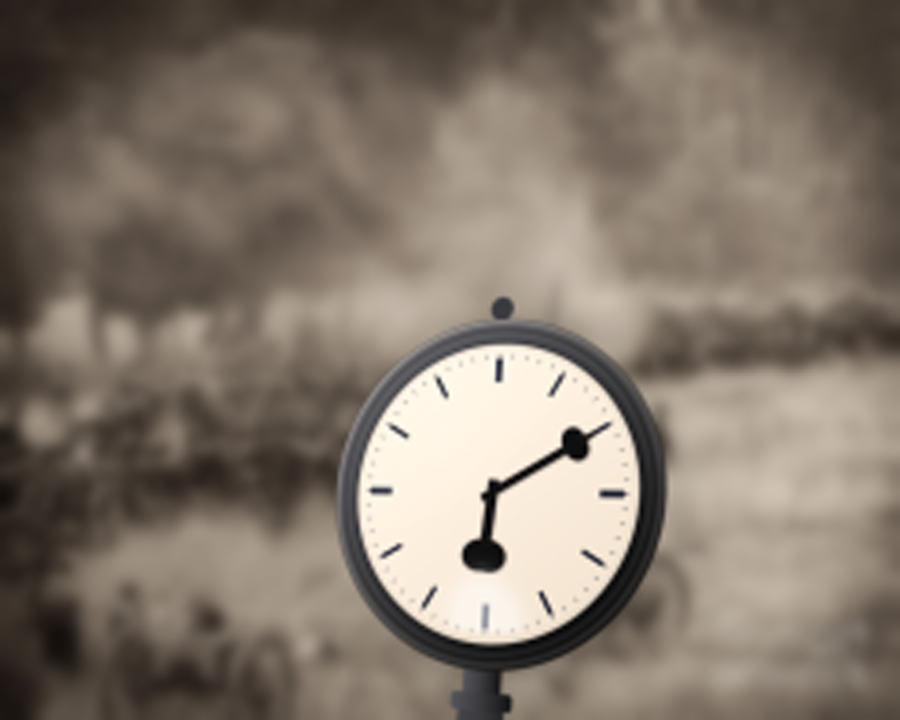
6:10
